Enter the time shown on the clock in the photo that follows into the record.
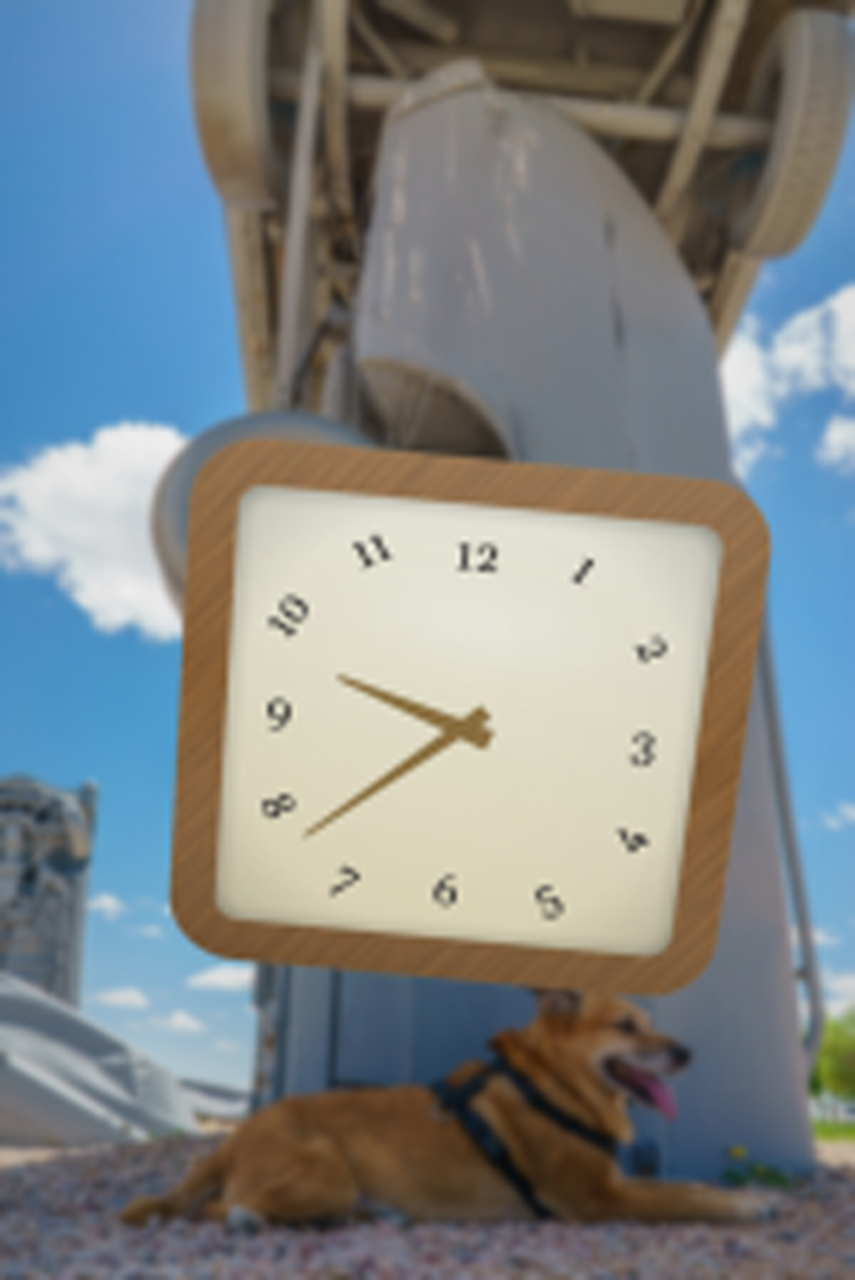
9:38
